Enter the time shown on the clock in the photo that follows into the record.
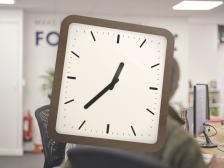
12:37
